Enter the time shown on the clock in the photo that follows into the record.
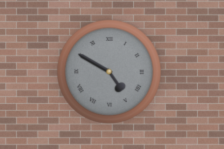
4:50
